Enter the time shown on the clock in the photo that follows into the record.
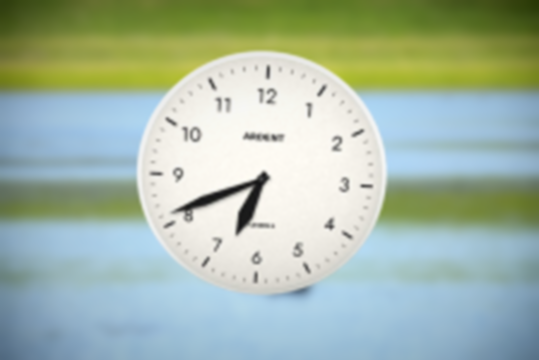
6:41
